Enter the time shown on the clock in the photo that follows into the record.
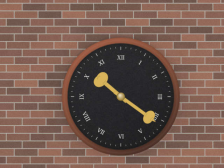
10:21
